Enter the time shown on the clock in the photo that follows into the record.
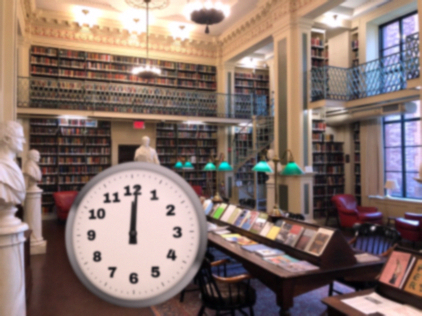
12:01
